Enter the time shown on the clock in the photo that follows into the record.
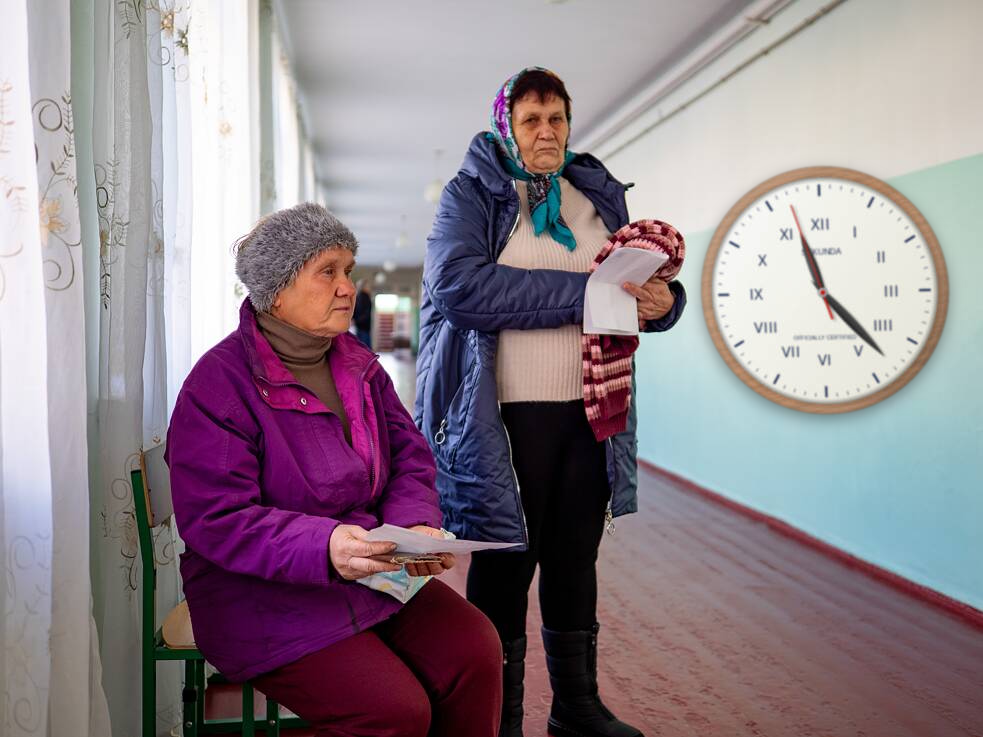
11:22:57
